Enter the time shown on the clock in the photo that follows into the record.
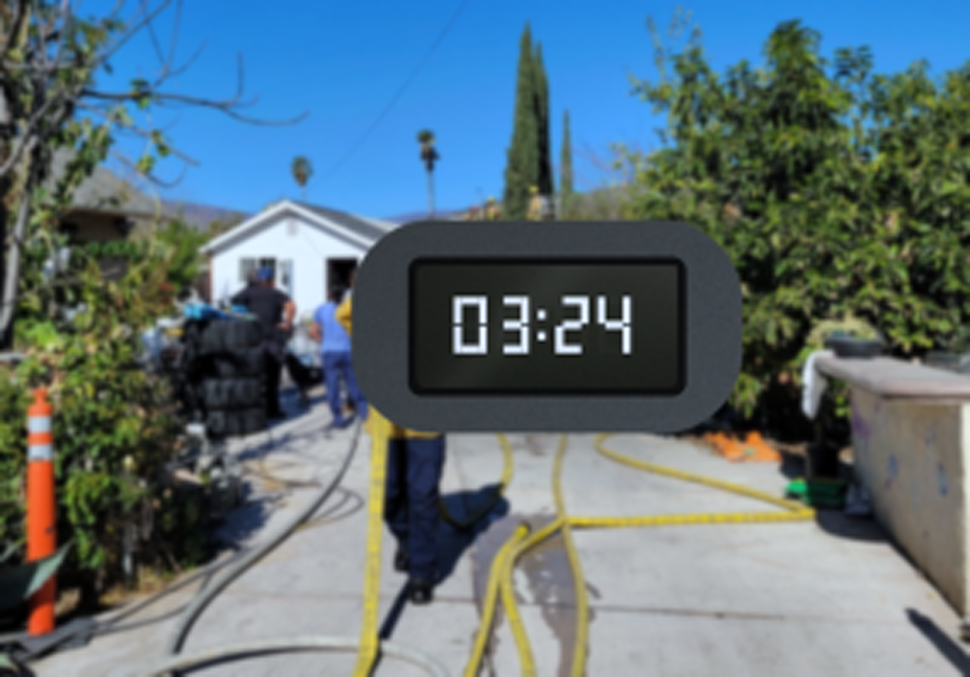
3:24
